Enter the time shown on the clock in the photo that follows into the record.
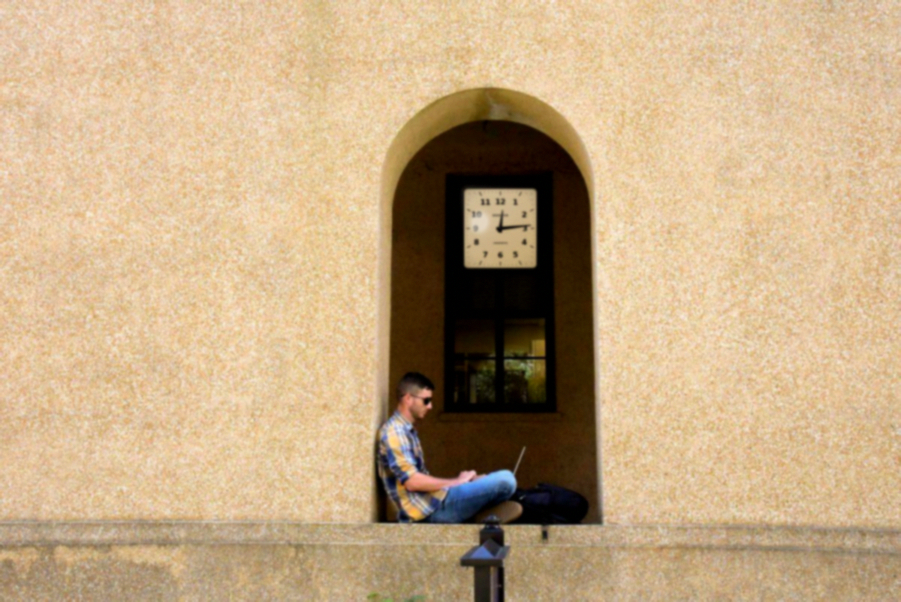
12:14
